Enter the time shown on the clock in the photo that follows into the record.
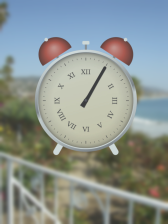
1:05
